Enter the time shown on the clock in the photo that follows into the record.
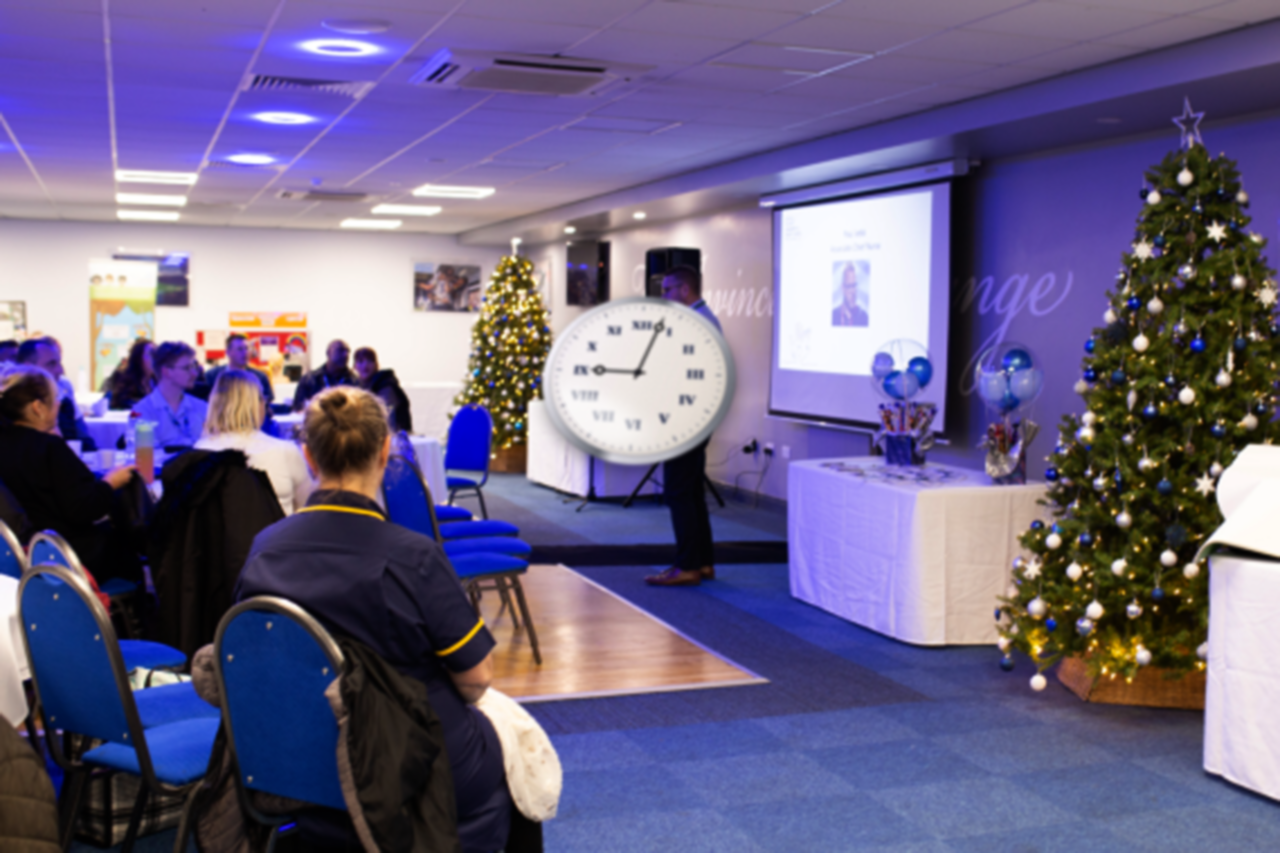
9:03
